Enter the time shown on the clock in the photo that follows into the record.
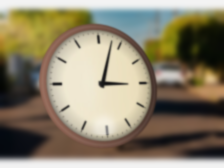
3:03
